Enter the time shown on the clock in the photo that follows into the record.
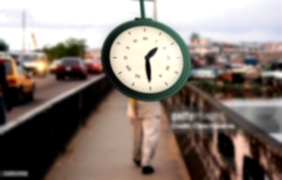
1:30
